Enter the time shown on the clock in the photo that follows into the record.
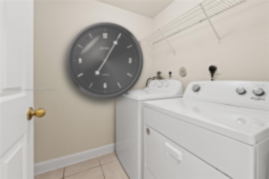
7:05
